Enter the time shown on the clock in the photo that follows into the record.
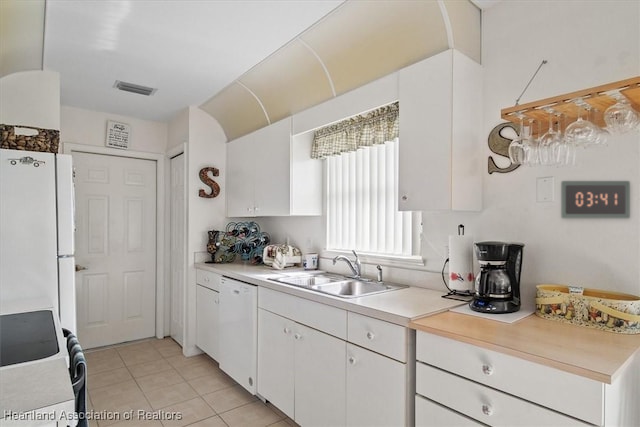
3:41
